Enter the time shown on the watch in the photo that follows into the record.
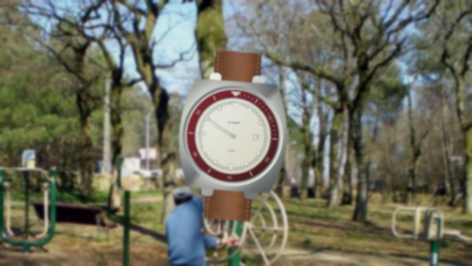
9:50
